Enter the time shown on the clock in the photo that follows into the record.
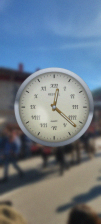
12:22
